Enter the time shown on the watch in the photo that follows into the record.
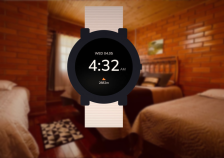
4:32
